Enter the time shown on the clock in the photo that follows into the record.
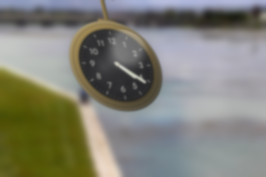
4:21
